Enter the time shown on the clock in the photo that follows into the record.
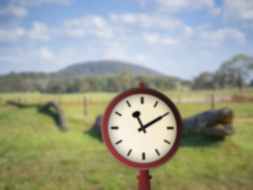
11:10
